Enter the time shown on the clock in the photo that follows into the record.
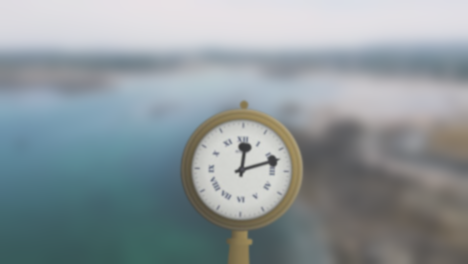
12:12
